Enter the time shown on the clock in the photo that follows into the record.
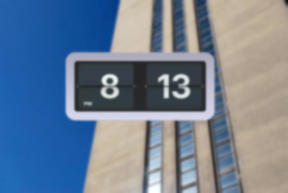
8:13
